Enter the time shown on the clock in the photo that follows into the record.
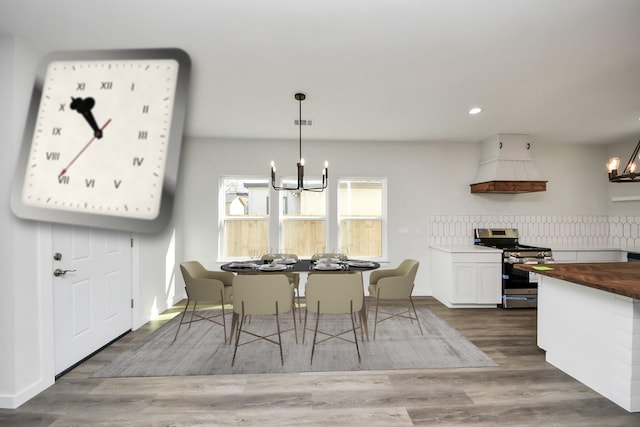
10:52:36
